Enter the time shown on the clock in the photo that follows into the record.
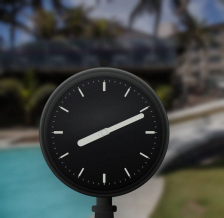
8:11
